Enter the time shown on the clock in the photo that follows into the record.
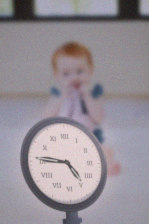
4:46
